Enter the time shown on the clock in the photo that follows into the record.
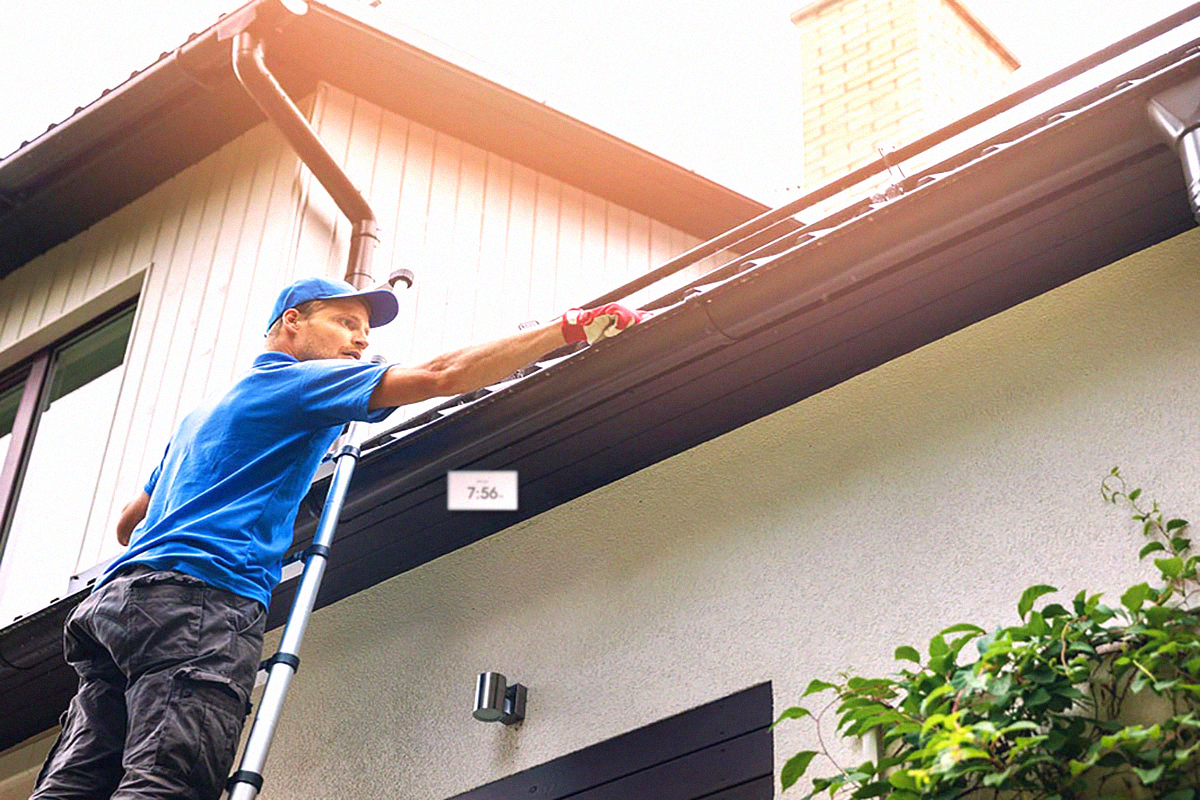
7:56
